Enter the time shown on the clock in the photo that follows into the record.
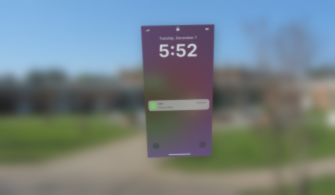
5:52
